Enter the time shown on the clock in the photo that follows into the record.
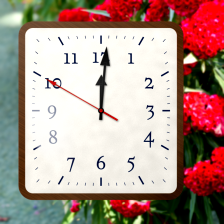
12:00:50
